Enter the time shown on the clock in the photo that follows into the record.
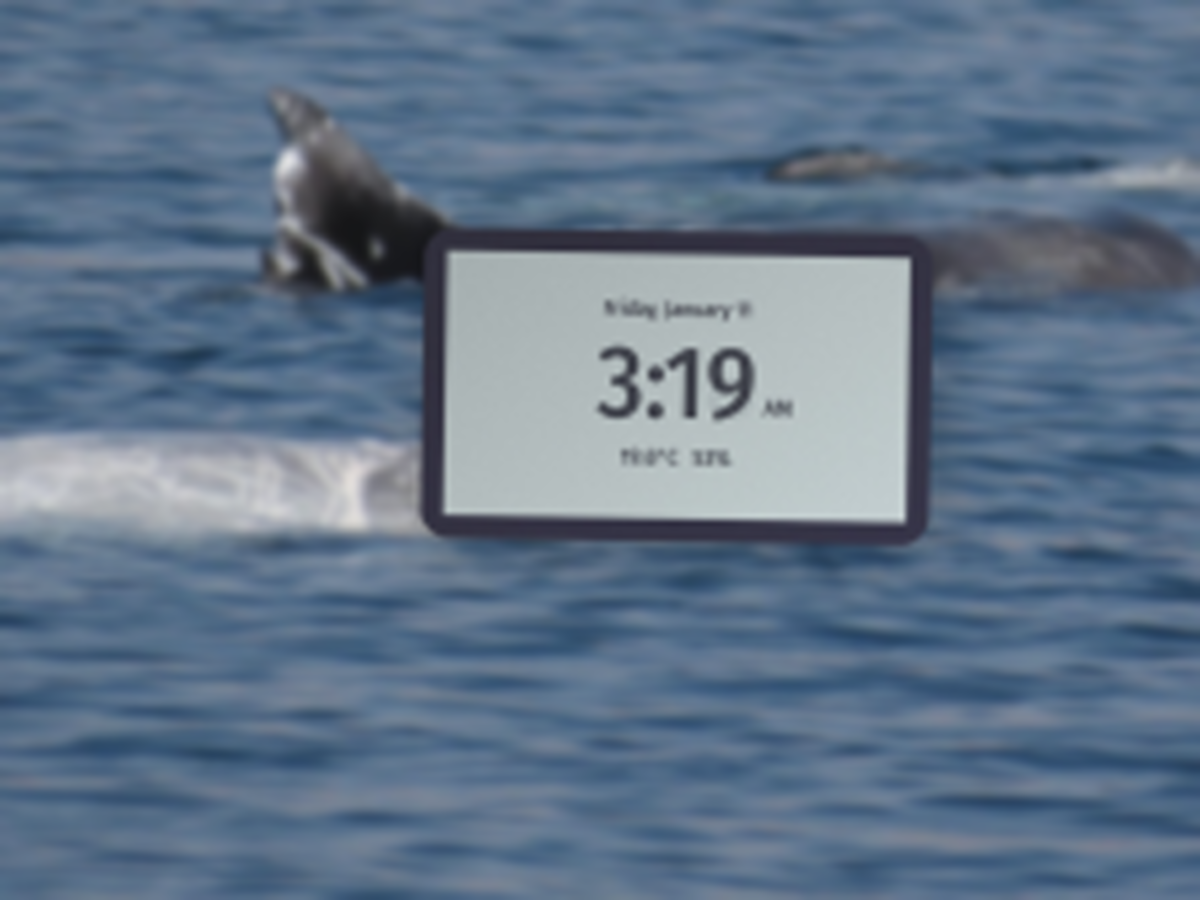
3:19
